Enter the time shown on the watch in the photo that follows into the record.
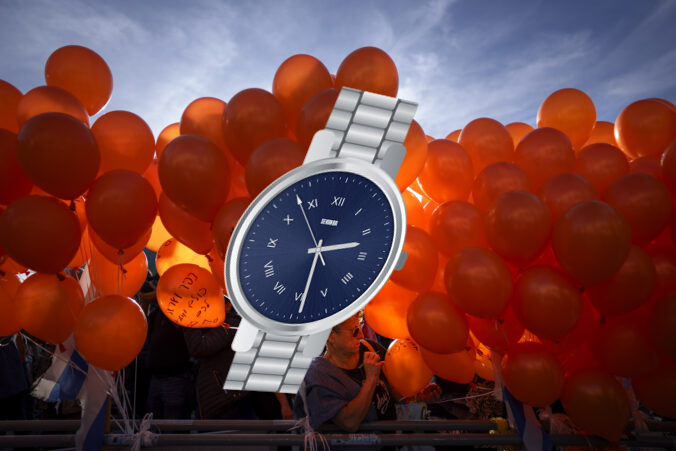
2:28:53
